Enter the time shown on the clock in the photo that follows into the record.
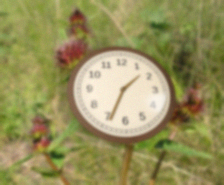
1:34
